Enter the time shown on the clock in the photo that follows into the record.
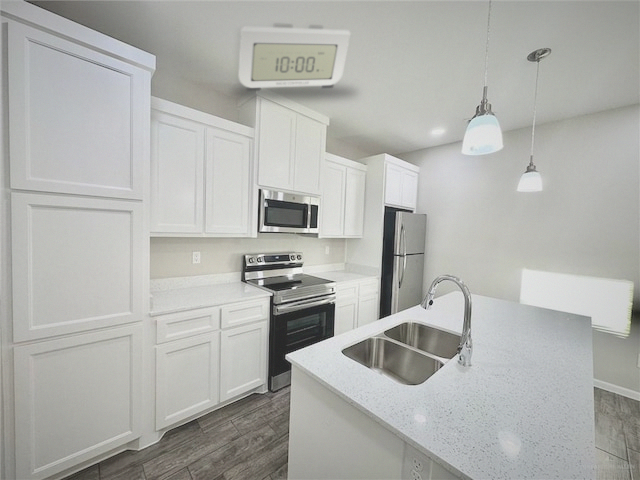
10:00
